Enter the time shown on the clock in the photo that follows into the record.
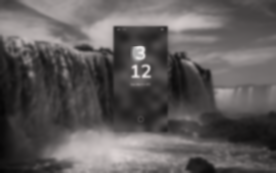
3:12
